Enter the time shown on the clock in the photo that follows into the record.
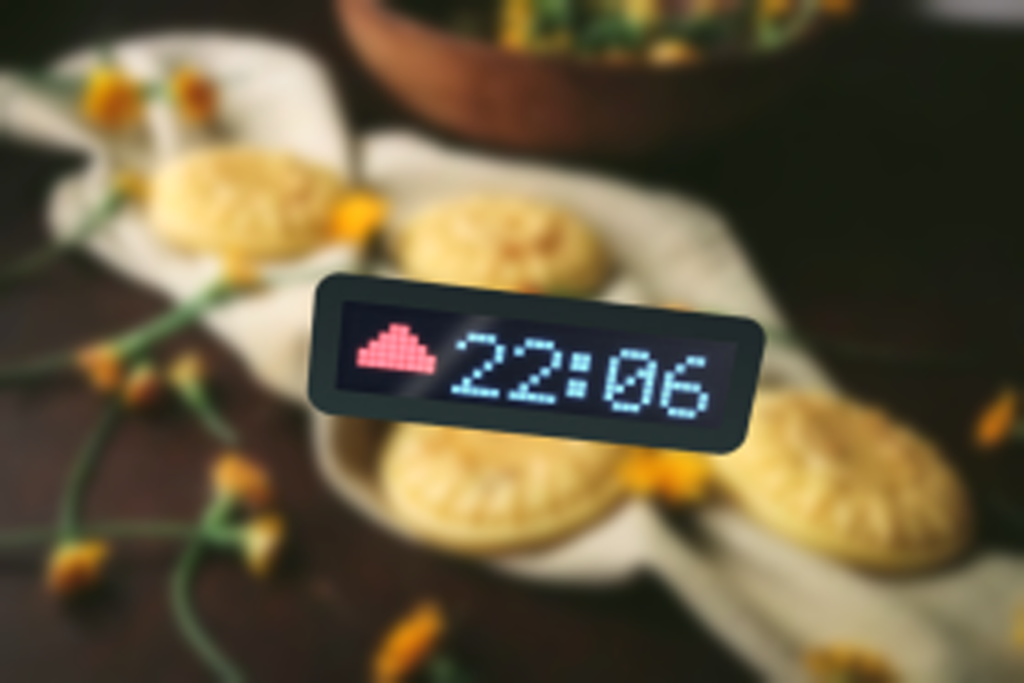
22:06
